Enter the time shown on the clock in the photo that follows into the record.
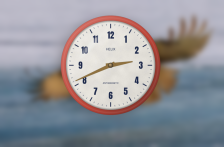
2:41
